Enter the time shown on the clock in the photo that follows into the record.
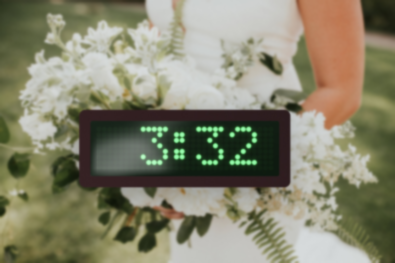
3:32
